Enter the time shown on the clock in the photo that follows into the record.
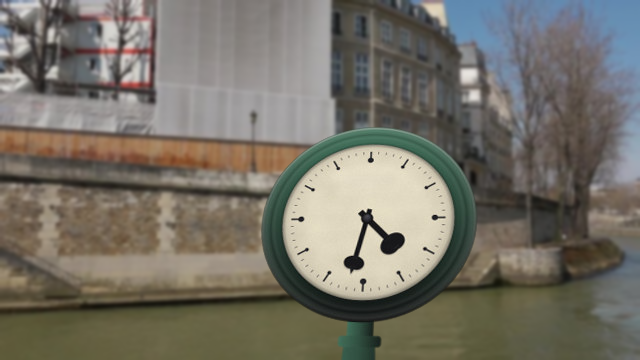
4:32
